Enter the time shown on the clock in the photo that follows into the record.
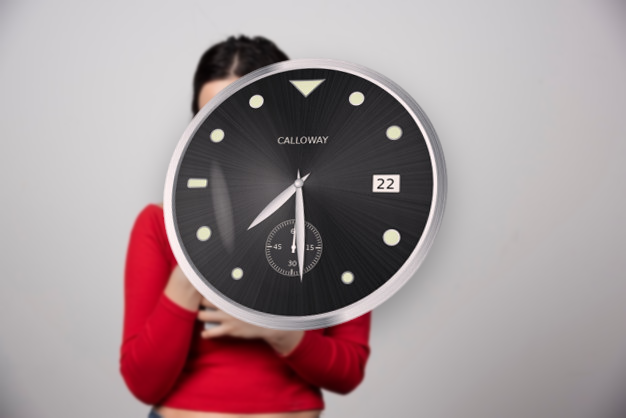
7:29
